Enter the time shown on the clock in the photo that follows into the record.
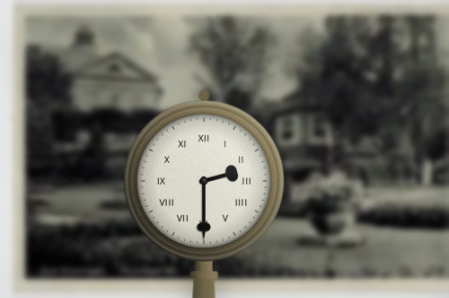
2:30
